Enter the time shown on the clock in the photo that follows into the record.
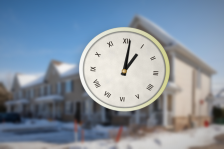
1:01
